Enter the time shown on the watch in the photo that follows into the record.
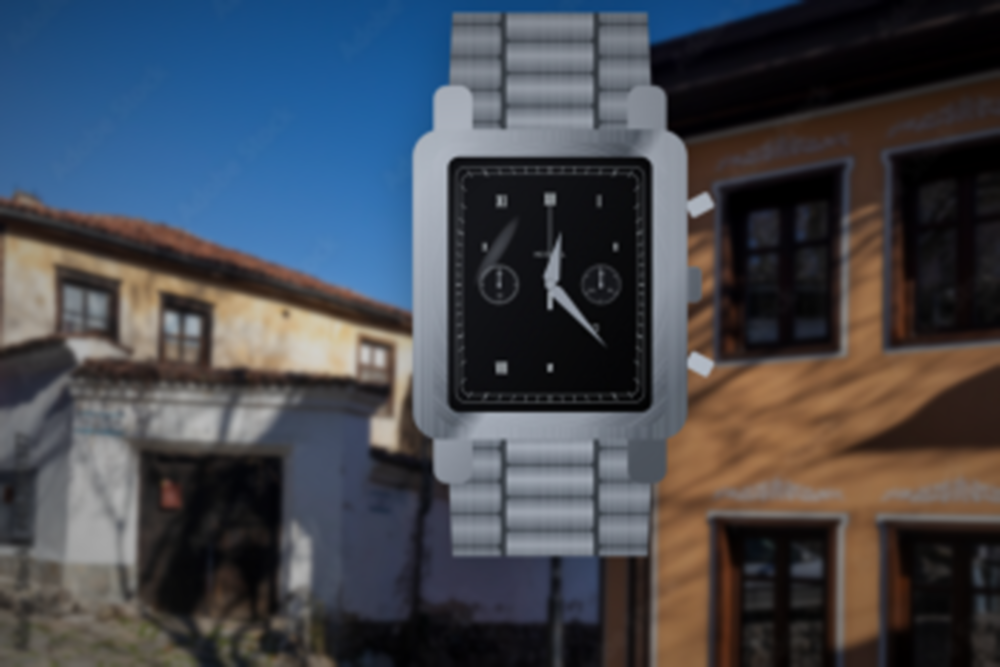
12:23
